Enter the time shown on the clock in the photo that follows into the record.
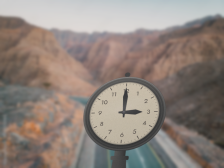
3:00
